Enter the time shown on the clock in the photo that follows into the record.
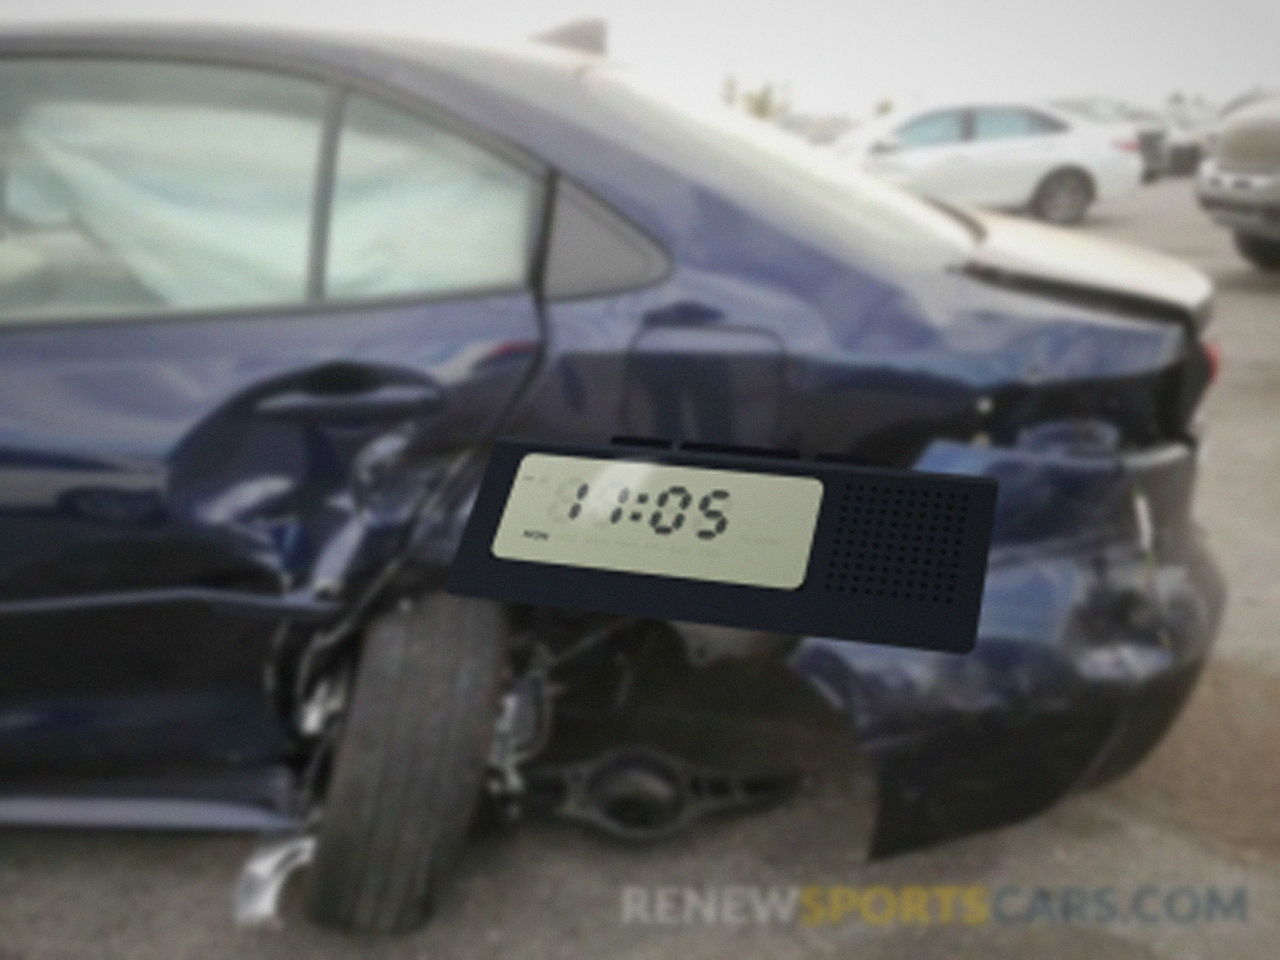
11:05
